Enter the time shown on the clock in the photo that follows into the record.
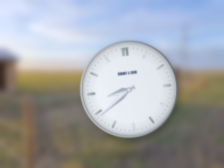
8:39
